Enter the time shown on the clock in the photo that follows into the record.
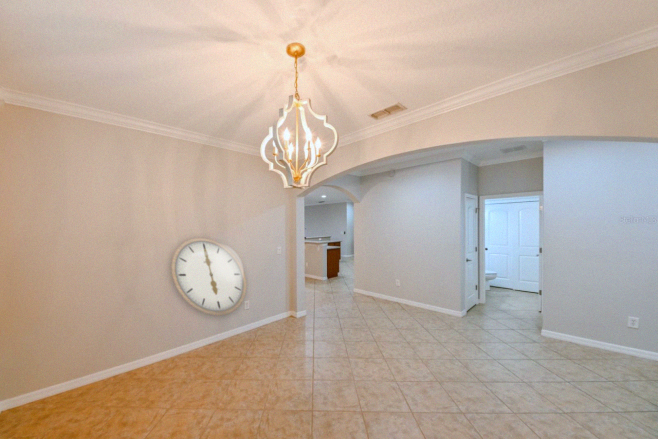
6:00
